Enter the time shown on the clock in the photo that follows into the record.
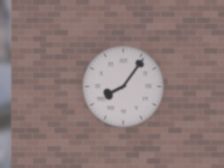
8:06
